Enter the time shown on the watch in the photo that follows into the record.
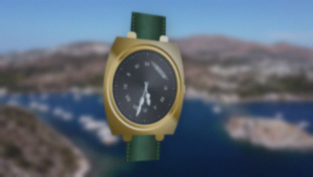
5:33
